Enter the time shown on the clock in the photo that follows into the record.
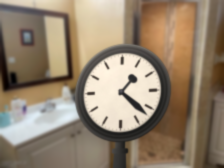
1:22
